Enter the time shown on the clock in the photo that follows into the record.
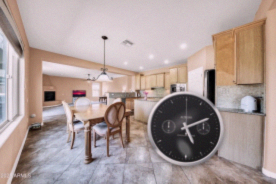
5:11
